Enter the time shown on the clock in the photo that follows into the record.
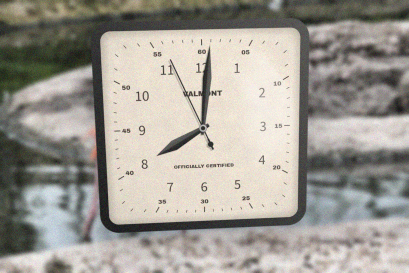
8:00:56
